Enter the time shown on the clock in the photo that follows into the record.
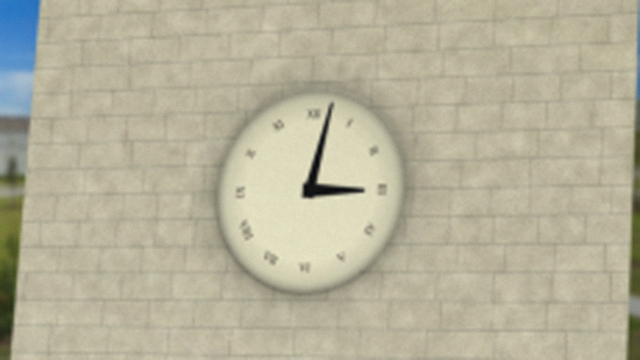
3:02
